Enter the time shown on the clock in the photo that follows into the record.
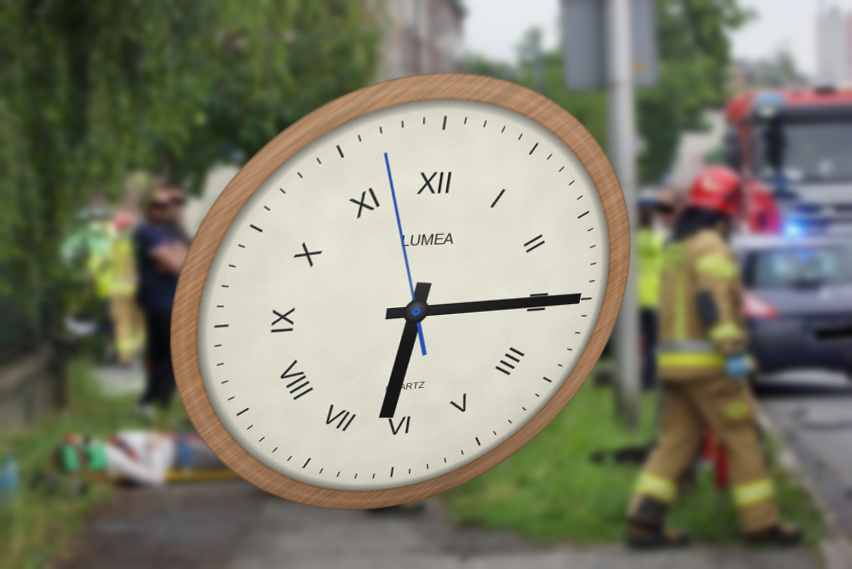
6:14:57
